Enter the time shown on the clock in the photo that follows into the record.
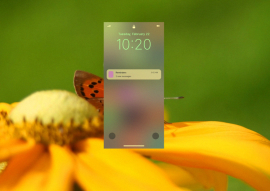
10:20
